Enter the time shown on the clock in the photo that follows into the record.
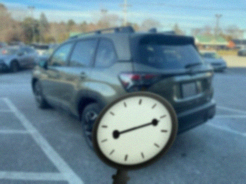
8:11
